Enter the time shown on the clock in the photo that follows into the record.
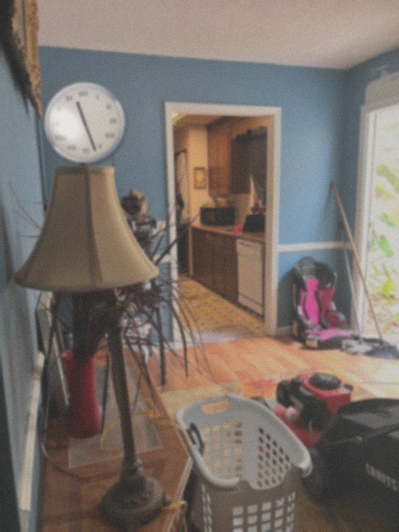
11:27
